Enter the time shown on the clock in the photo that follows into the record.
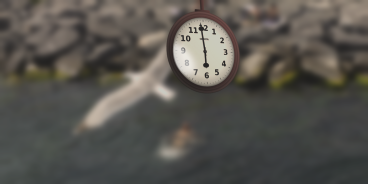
5:59
